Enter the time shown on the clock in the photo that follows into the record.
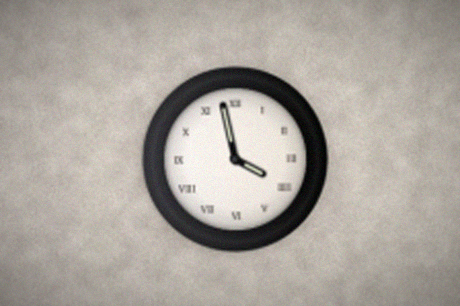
3:58
